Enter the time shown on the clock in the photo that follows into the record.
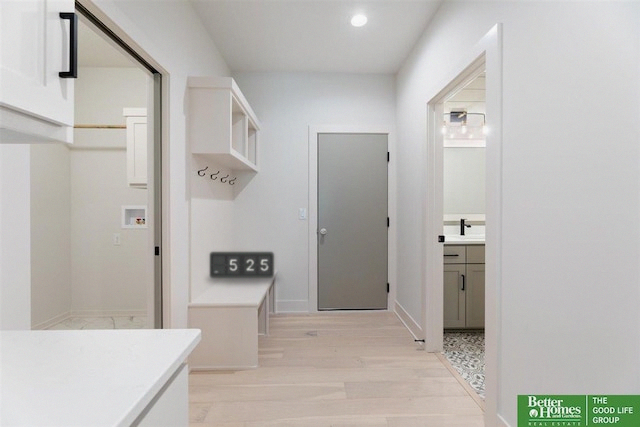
5:25
